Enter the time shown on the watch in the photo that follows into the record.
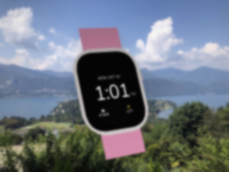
1:01
